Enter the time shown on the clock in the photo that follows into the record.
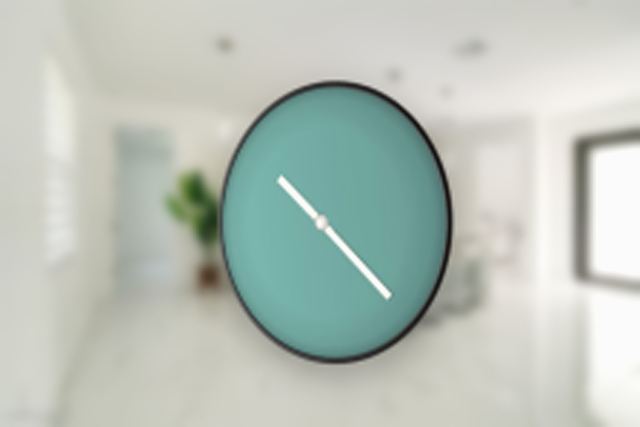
10:22
